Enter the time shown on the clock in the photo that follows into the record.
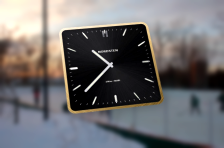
10:38
